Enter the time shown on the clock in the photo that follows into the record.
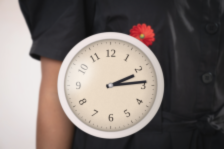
2:14
